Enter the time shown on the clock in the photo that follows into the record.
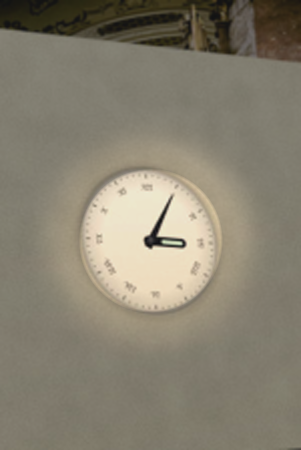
3:05
